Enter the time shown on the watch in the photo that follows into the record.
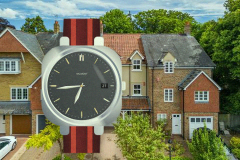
6:44
